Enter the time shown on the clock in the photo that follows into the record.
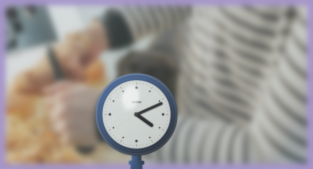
4:11
